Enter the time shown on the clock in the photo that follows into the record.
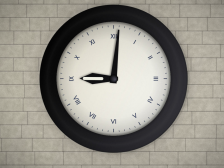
9:01
